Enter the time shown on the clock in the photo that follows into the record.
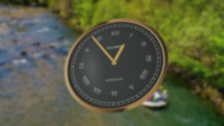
12:54
